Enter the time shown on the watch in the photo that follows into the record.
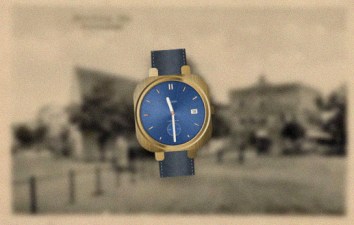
11:30
